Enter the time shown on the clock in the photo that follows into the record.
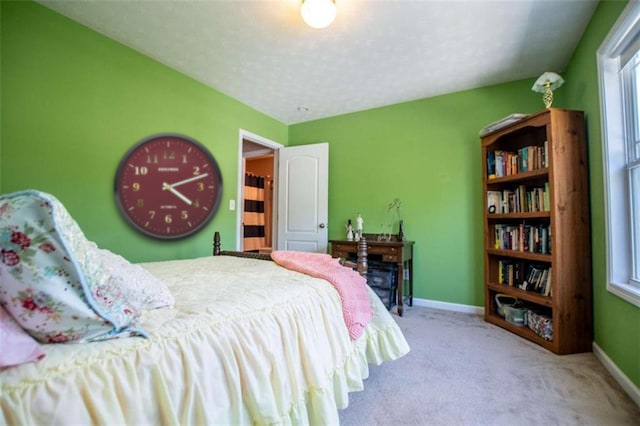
4:12
